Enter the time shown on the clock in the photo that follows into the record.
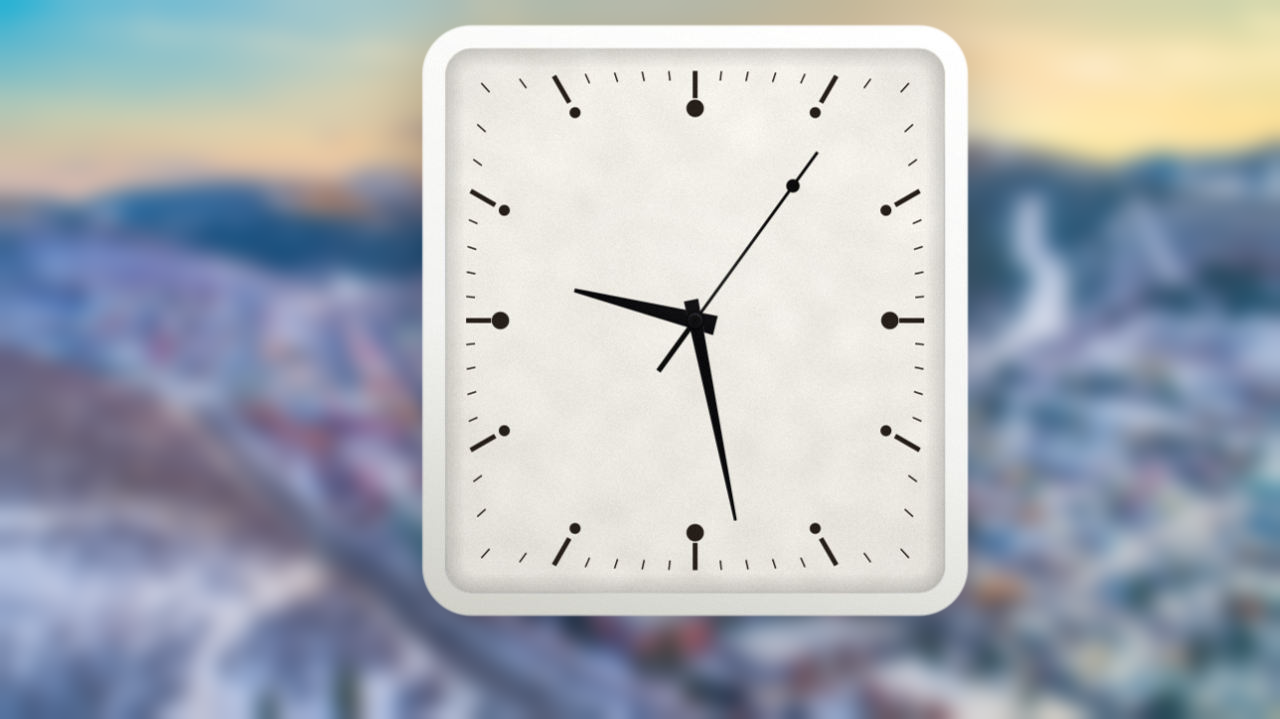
9:28:06
